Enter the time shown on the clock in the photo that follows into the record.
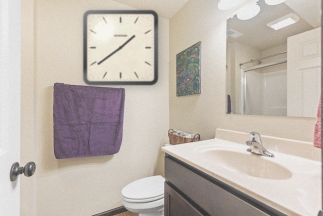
1:39
